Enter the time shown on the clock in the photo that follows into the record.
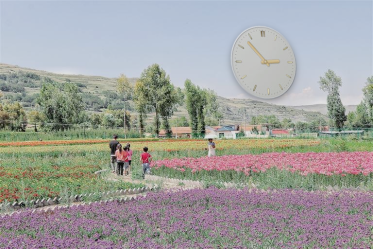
2:53
